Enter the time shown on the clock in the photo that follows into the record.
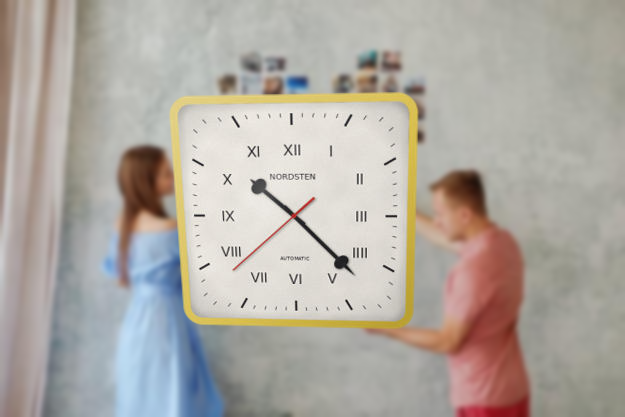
10:22:38
